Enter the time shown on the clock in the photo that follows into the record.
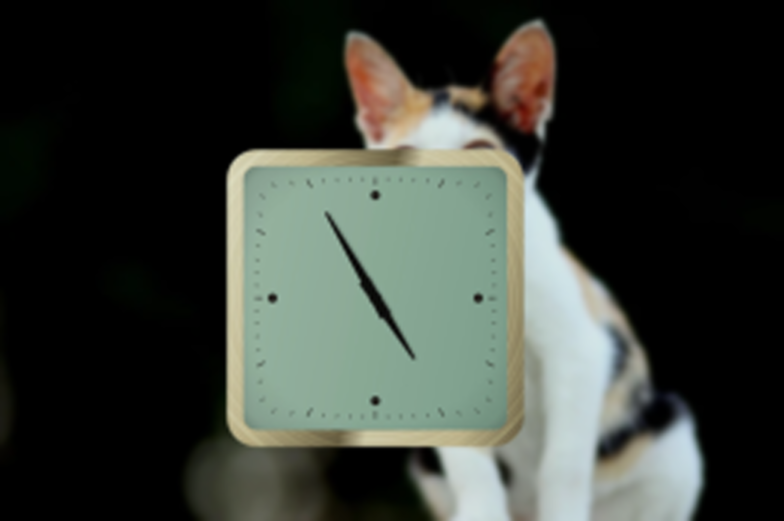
4:55
